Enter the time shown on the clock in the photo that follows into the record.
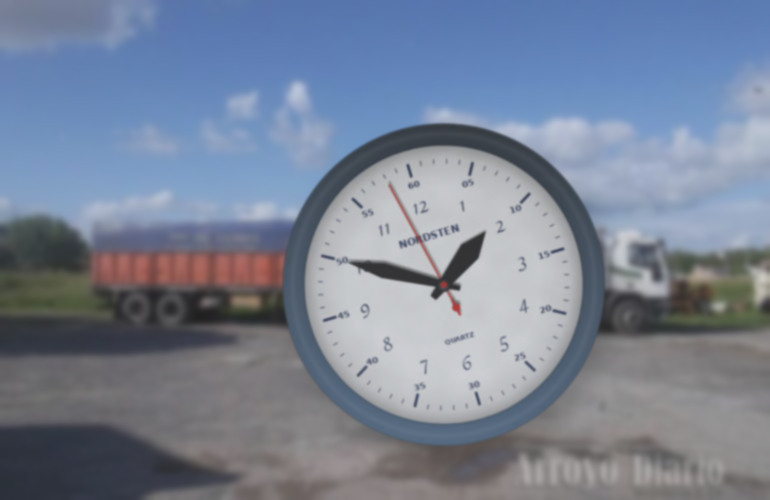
1:49:58
